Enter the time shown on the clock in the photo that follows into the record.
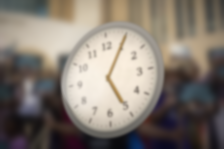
5:05
